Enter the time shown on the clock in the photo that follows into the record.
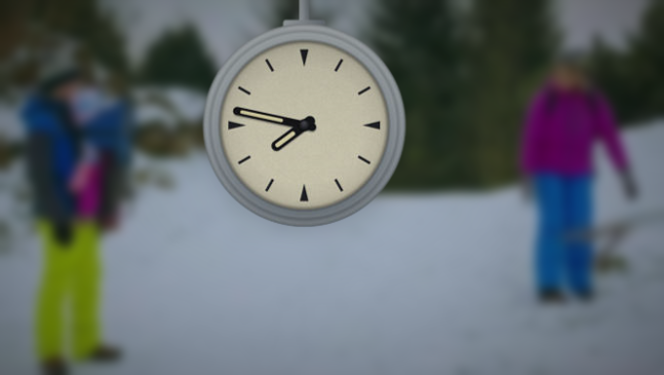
7:47
